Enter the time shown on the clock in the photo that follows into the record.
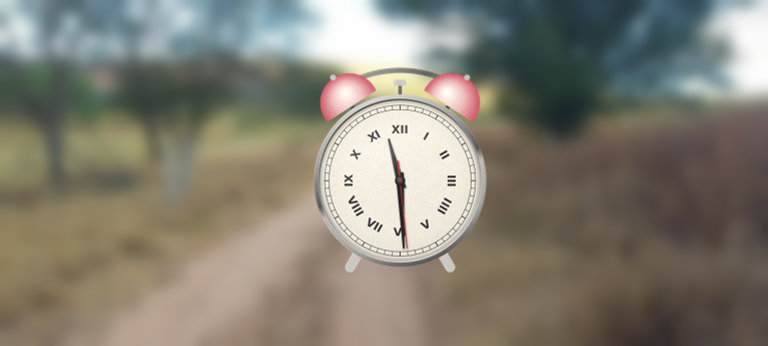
11:29:29
